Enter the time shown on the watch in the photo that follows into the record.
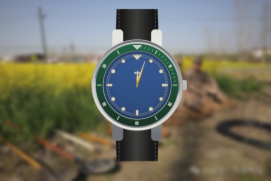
12:03
